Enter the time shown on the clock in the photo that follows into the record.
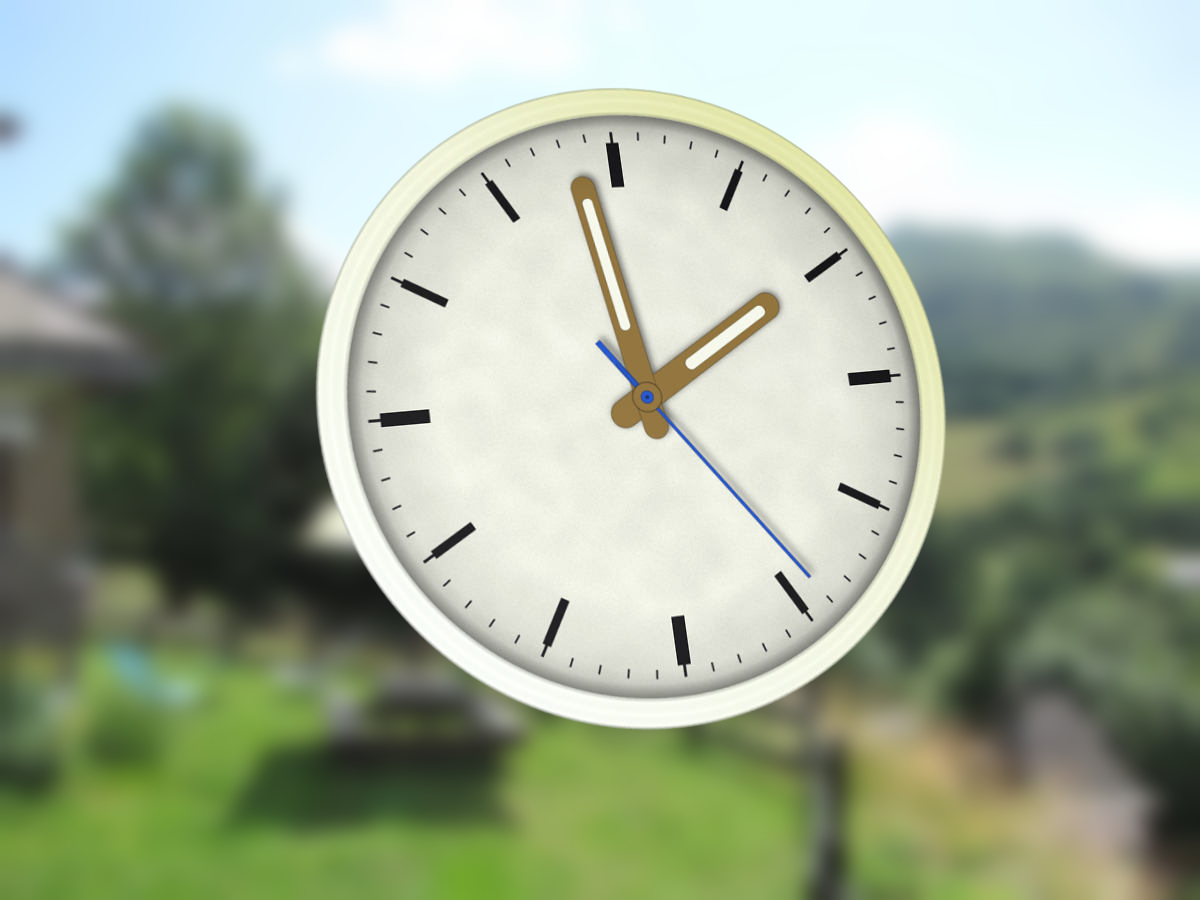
1:58:24
